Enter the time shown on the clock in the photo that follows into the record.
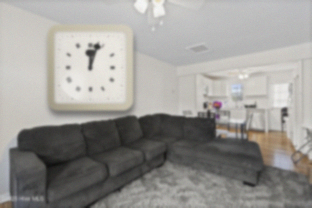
12:03
